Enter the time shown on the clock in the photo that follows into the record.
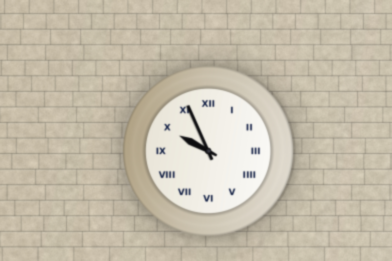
9:56
